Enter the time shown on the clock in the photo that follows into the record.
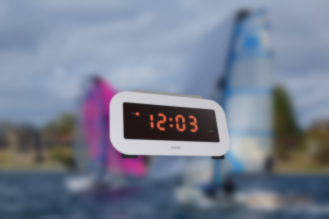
12:03
